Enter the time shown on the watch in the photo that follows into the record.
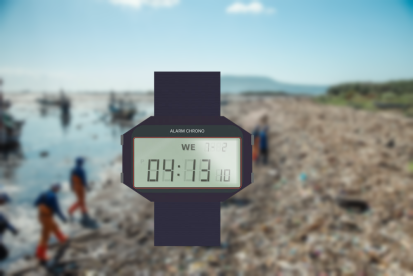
4:13:10
